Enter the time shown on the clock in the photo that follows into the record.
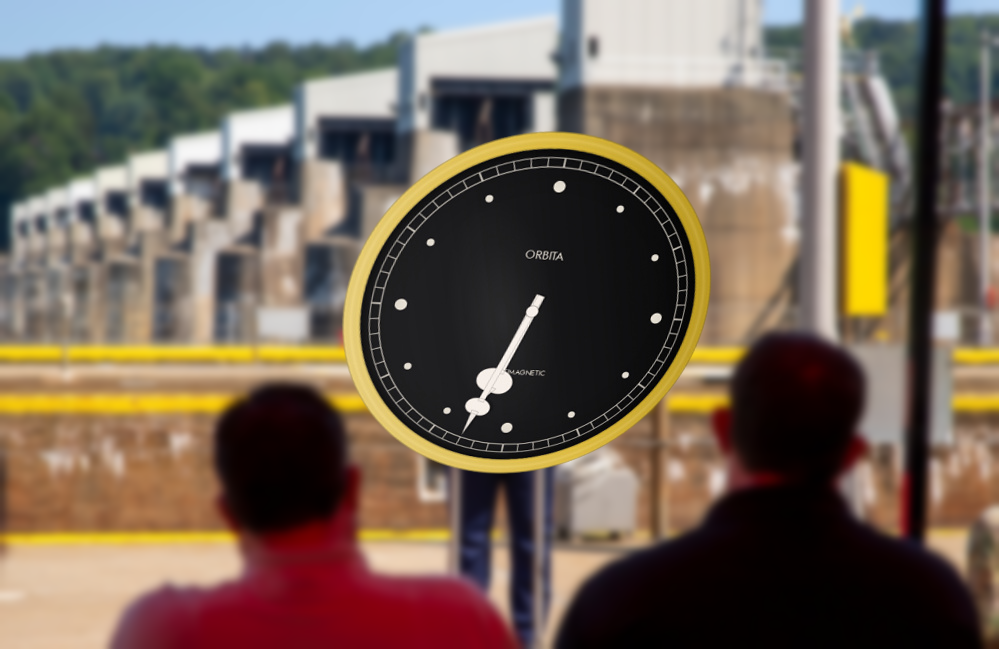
6:33
